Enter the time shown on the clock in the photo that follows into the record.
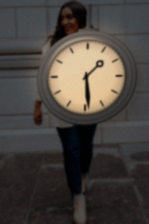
1:29
